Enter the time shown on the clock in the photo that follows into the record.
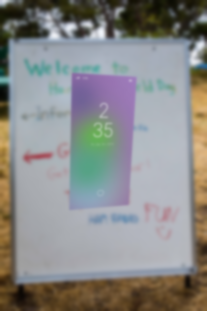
2:35
